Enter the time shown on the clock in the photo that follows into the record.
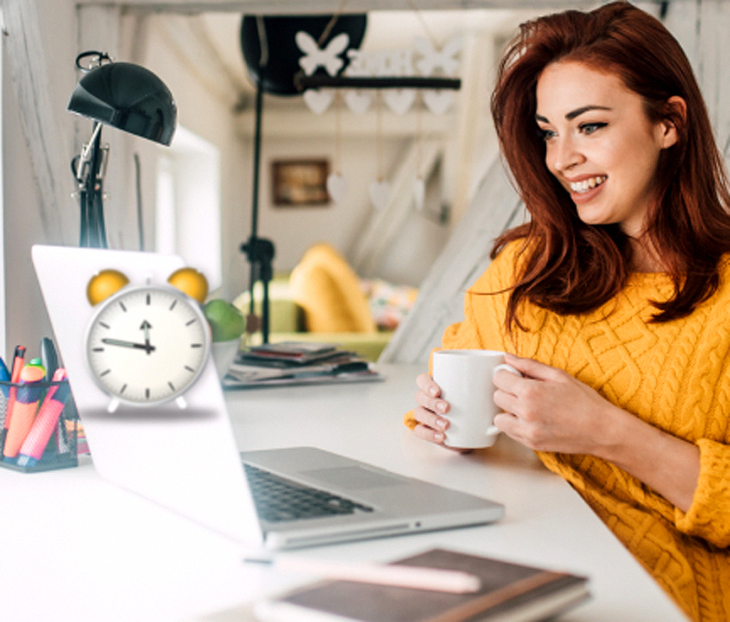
11:47
